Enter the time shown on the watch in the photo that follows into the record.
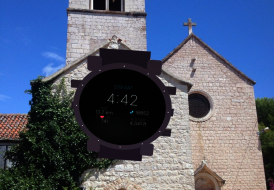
4:42
